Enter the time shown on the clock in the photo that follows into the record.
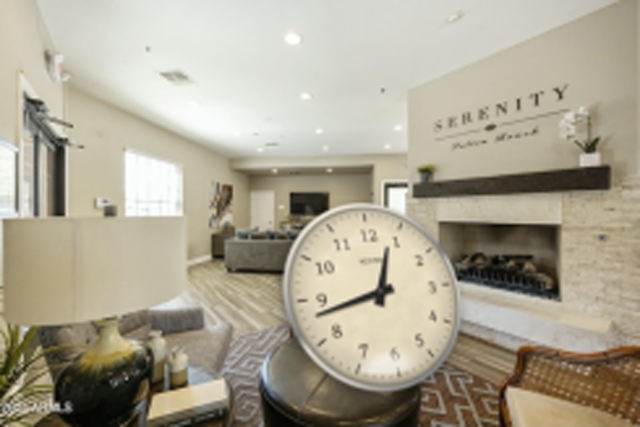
12:43
